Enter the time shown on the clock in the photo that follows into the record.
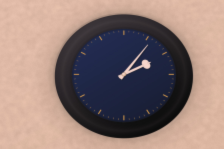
2:06
